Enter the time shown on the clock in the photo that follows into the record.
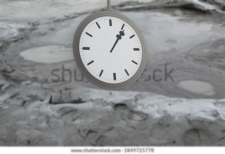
1:06
